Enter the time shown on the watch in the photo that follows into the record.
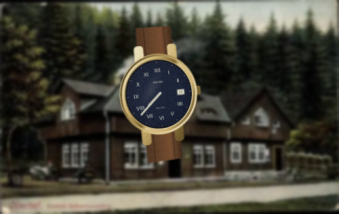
7:38
